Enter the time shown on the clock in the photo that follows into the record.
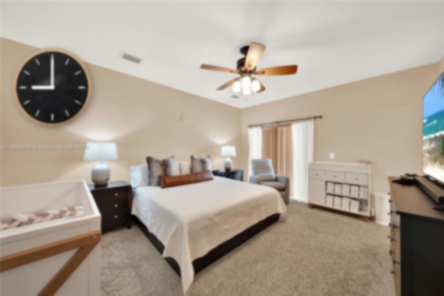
9:00
